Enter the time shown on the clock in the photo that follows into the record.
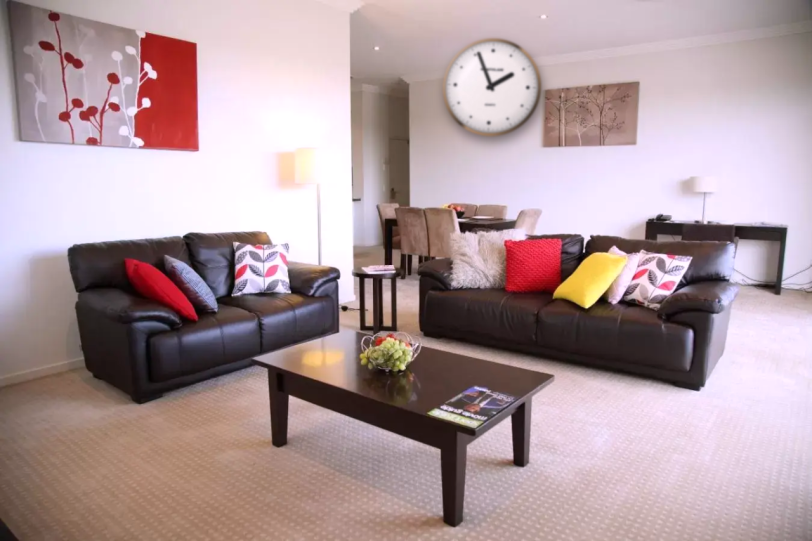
1:56
